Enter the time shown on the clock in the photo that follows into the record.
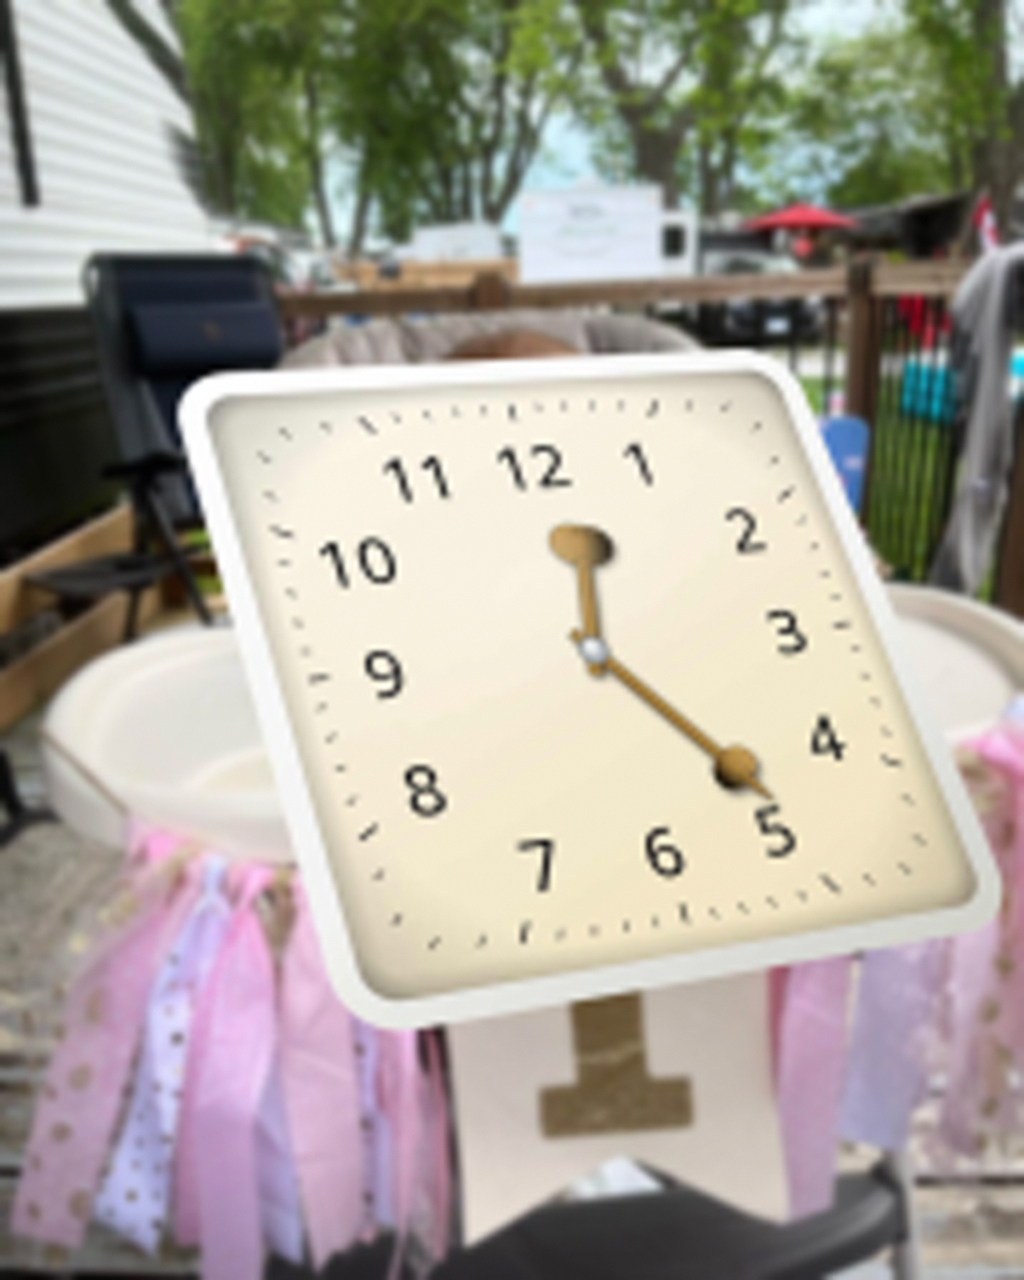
12:24
